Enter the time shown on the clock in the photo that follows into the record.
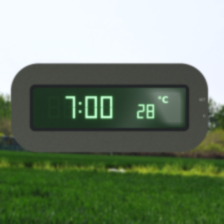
7:00
